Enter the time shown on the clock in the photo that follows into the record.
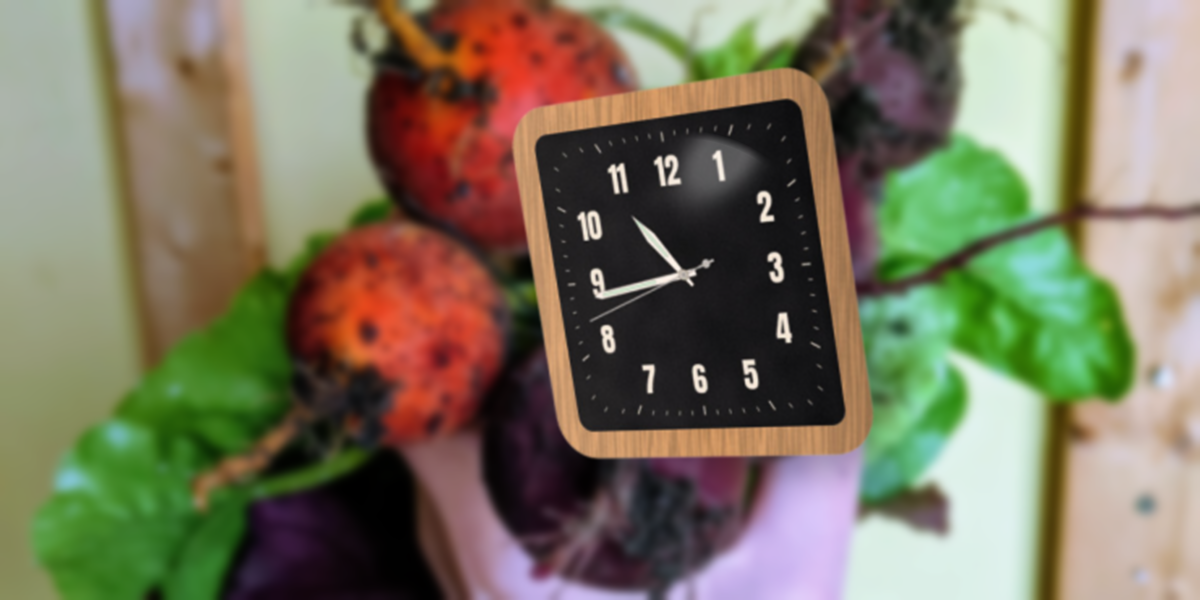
10:43:42
